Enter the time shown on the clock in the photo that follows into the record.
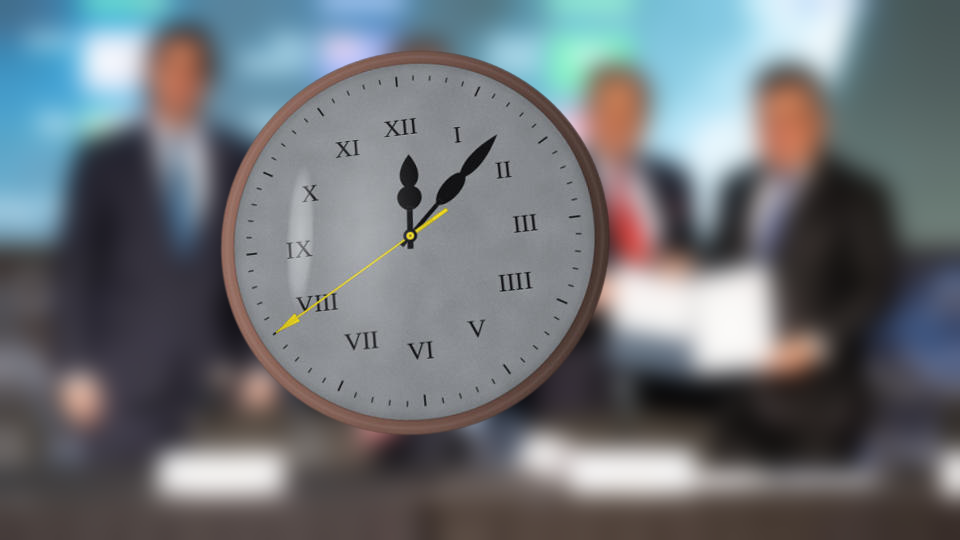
12:07:40
